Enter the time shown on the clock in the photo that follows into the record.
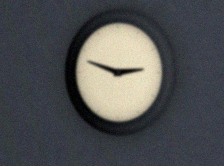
2:48
